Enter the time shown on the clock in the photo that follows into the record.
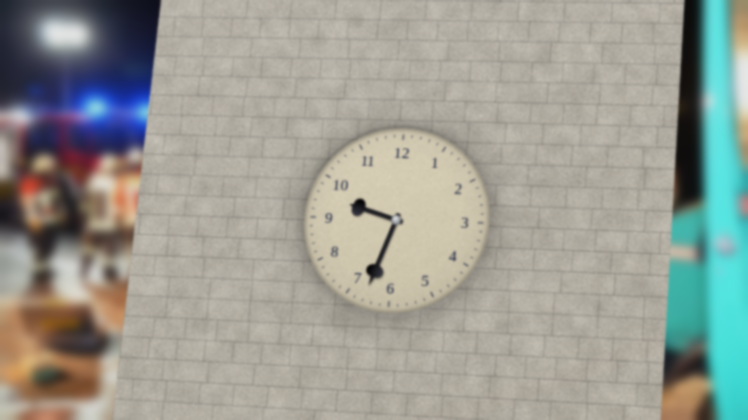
9:33
